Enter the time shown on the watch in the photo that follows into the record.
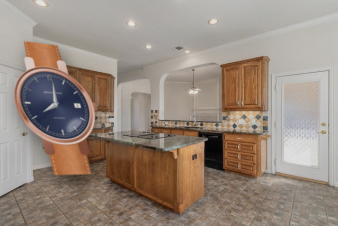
8:01
